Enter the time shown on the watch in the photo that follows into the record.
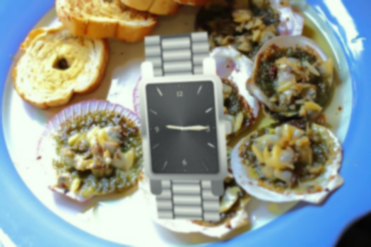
9:15
